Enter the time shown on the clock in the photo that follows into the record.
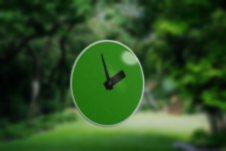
1:57
